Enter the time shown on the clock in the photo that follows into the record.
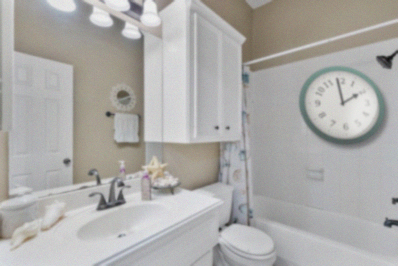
1:59
